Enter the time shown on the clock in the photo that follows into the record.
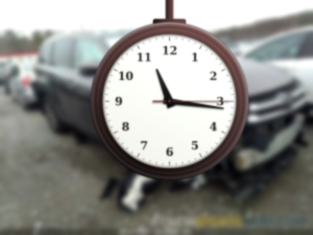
11:16:15
